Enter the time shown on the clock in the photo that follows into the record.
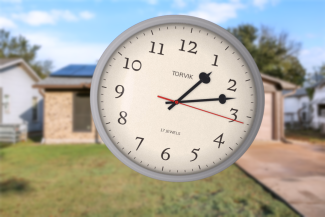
1:12:16
